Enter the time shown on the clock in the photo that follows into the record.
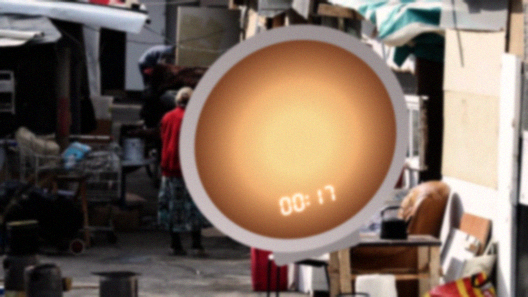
0:17
